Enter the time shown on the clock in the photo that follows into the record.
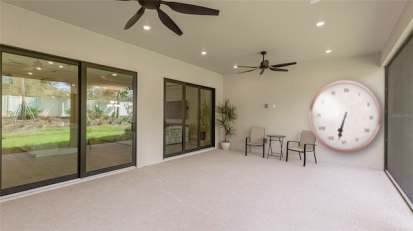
6:32
